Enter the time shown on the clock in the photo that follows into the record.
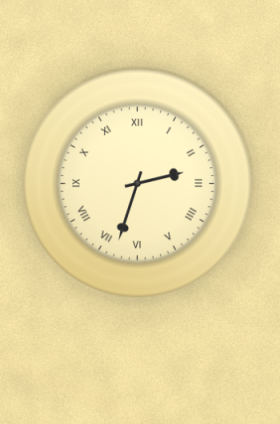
2:33
